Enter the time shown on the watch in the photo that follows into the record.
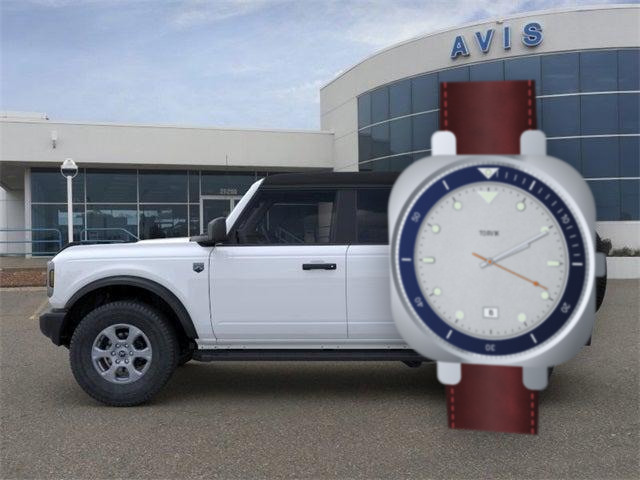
2:10:19
